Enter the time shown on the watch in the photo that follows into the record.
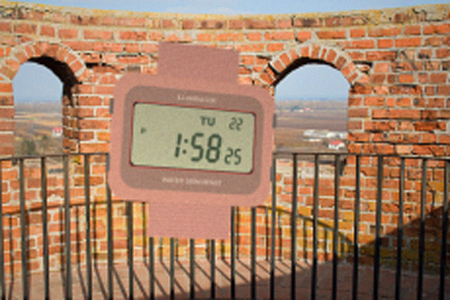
1:58:25
